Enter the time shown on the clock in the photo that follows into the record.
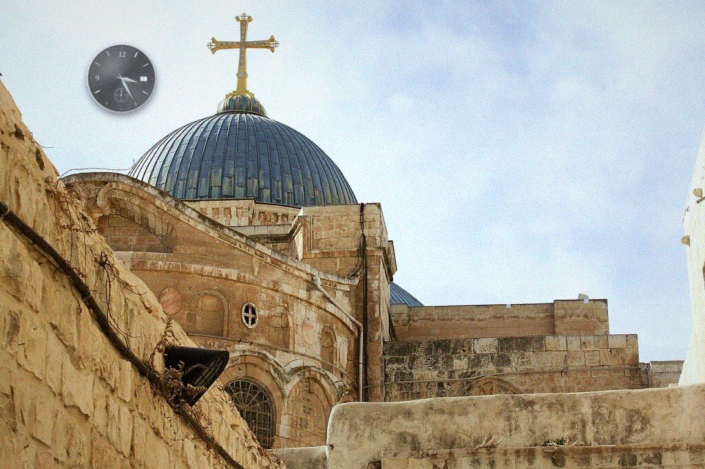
3:25
